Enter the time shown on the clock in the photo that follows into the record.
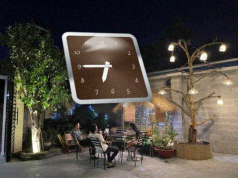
6:45
